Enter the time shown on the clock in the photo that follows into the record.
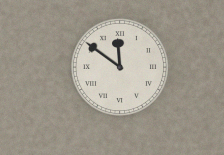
11:51
